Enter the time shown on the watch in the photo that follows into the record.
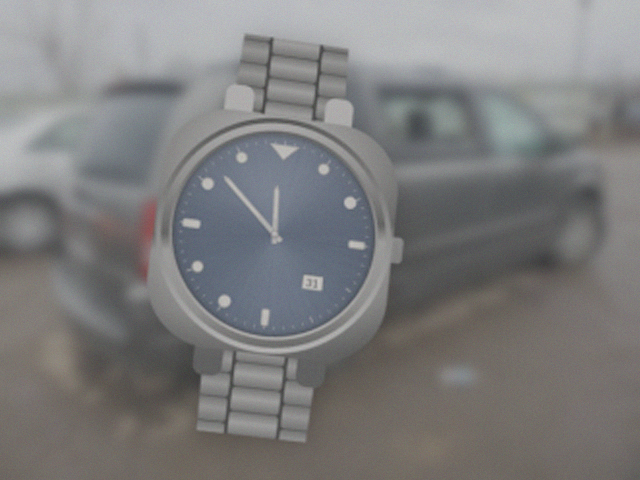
11:52
